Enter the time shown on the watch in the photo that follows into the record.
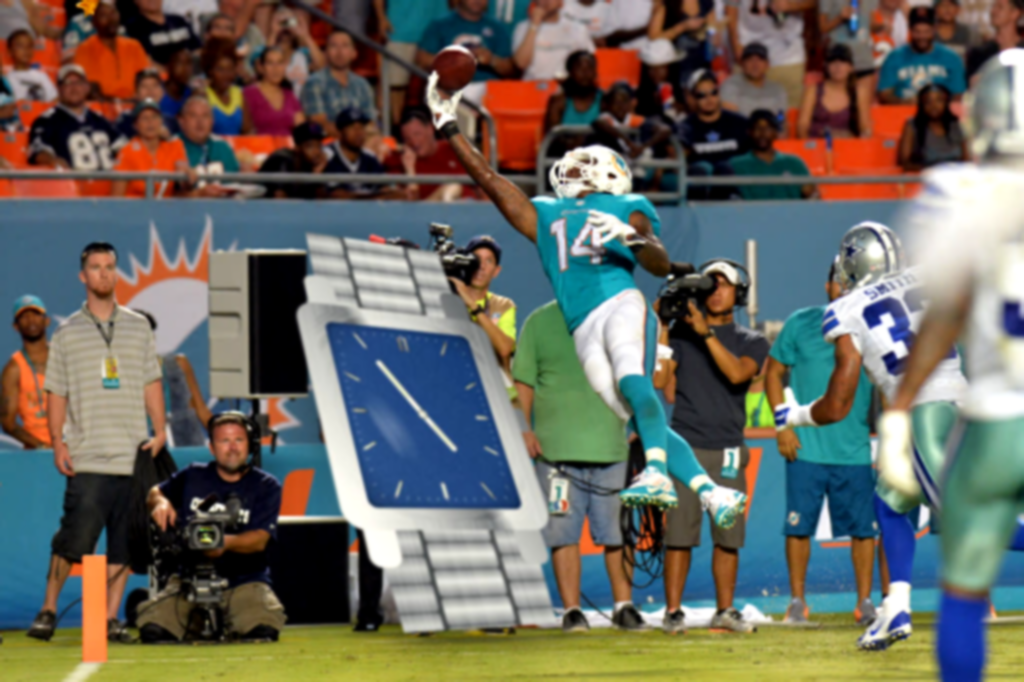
4:55
